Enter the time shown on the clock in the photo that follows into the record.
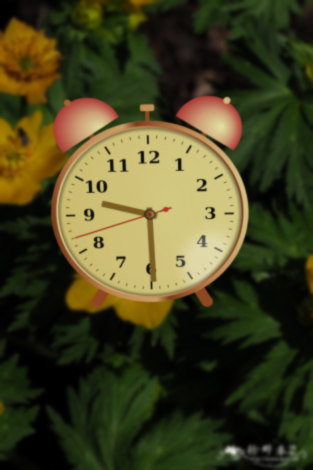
9:29:42
